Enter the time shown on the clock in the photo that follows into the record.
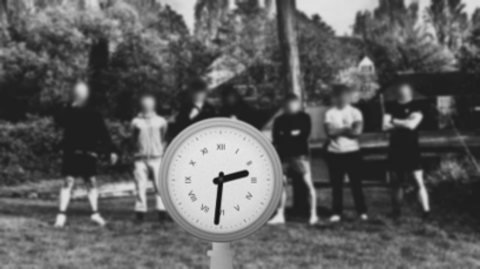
2:31
